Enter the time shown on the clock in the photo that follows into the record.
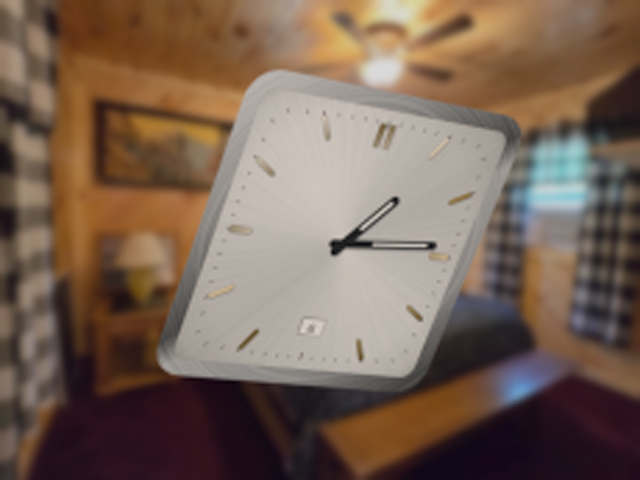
1:14
